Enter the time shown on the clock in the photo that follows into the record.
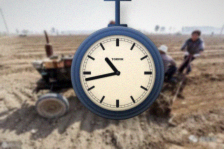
10:43
